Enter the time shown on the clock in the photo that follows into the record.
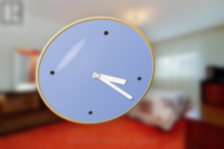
3:20
